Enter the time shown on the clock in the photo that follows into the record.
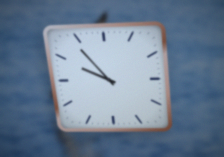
9:54
